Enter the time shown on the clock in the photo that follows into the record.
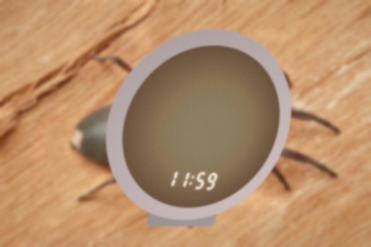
11:59
